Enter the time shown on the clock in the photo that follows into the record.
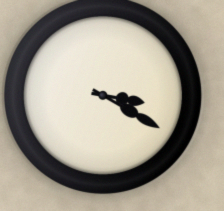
3:20
